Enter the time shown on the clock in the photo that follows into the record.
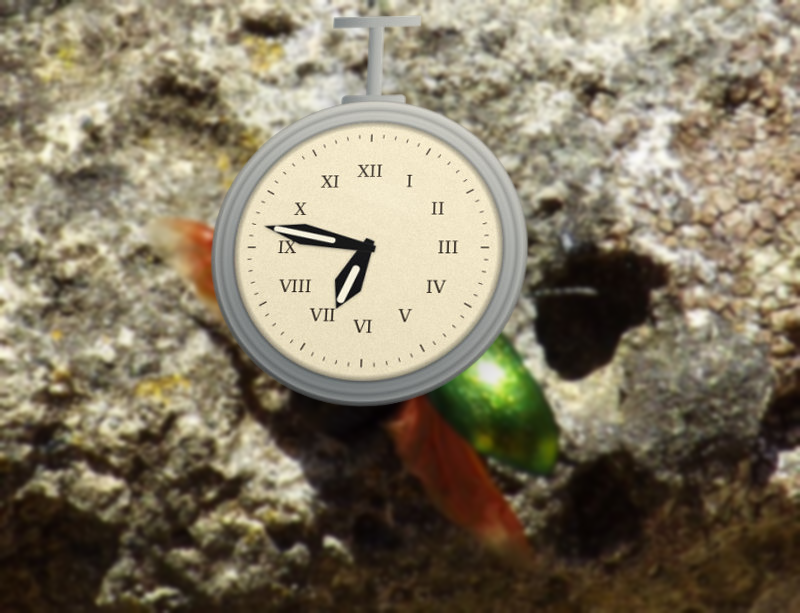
6:47
